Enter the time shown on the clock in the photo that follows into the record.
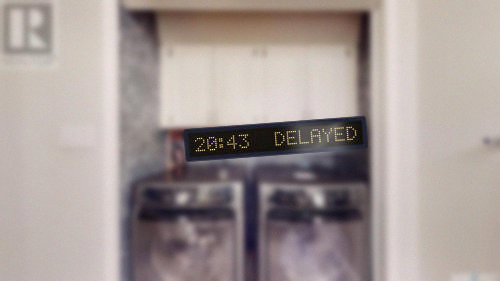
20:43
